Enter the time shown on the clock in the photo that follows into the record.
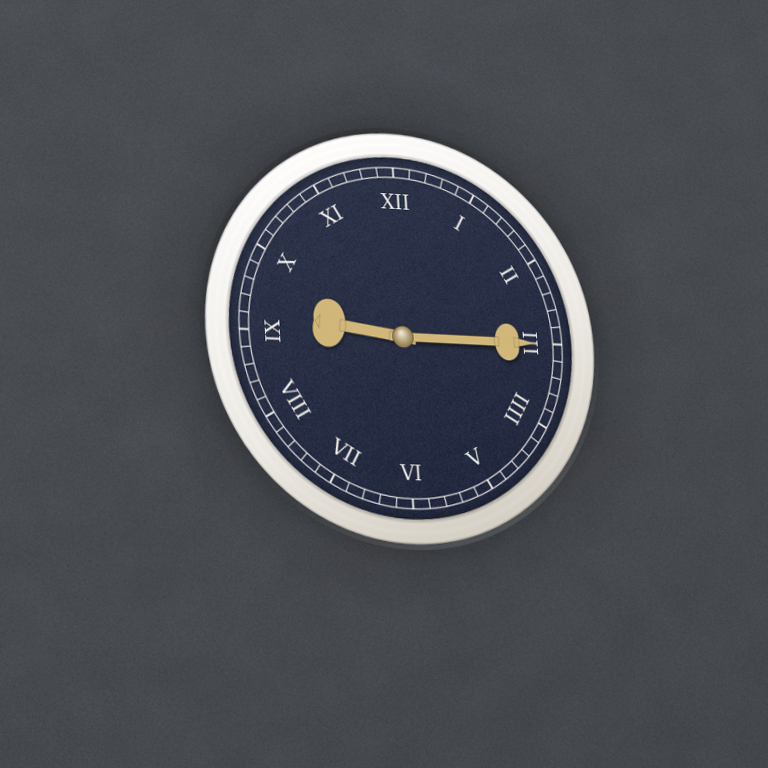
9:15
